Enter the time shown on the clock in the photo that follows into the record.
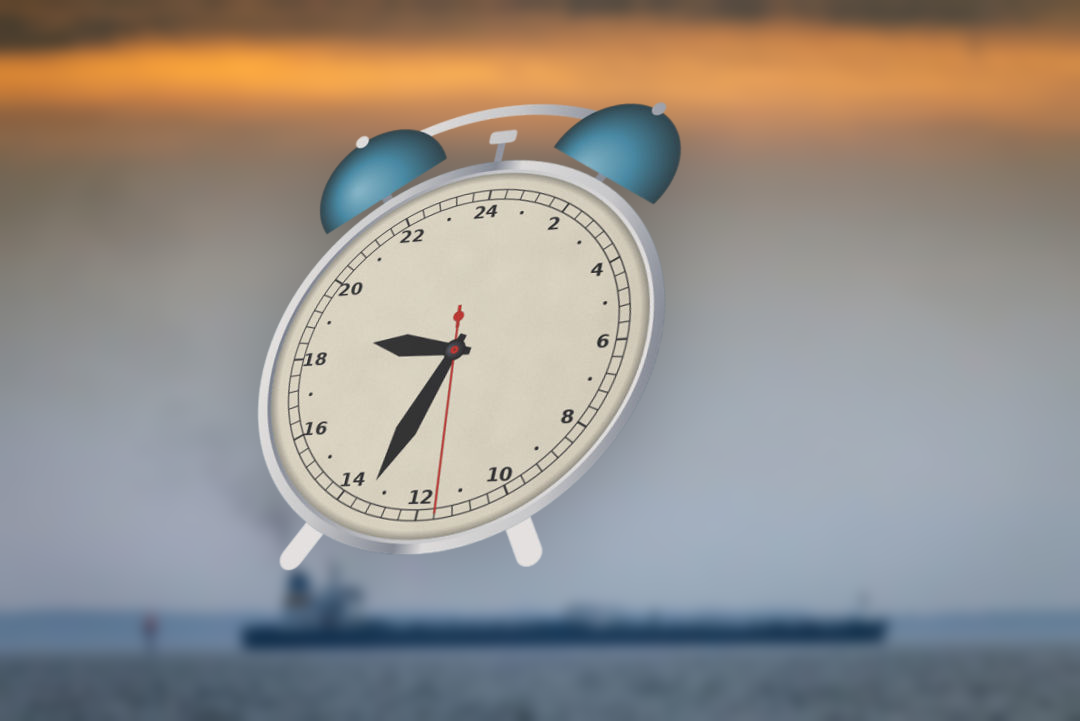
18:33:29
